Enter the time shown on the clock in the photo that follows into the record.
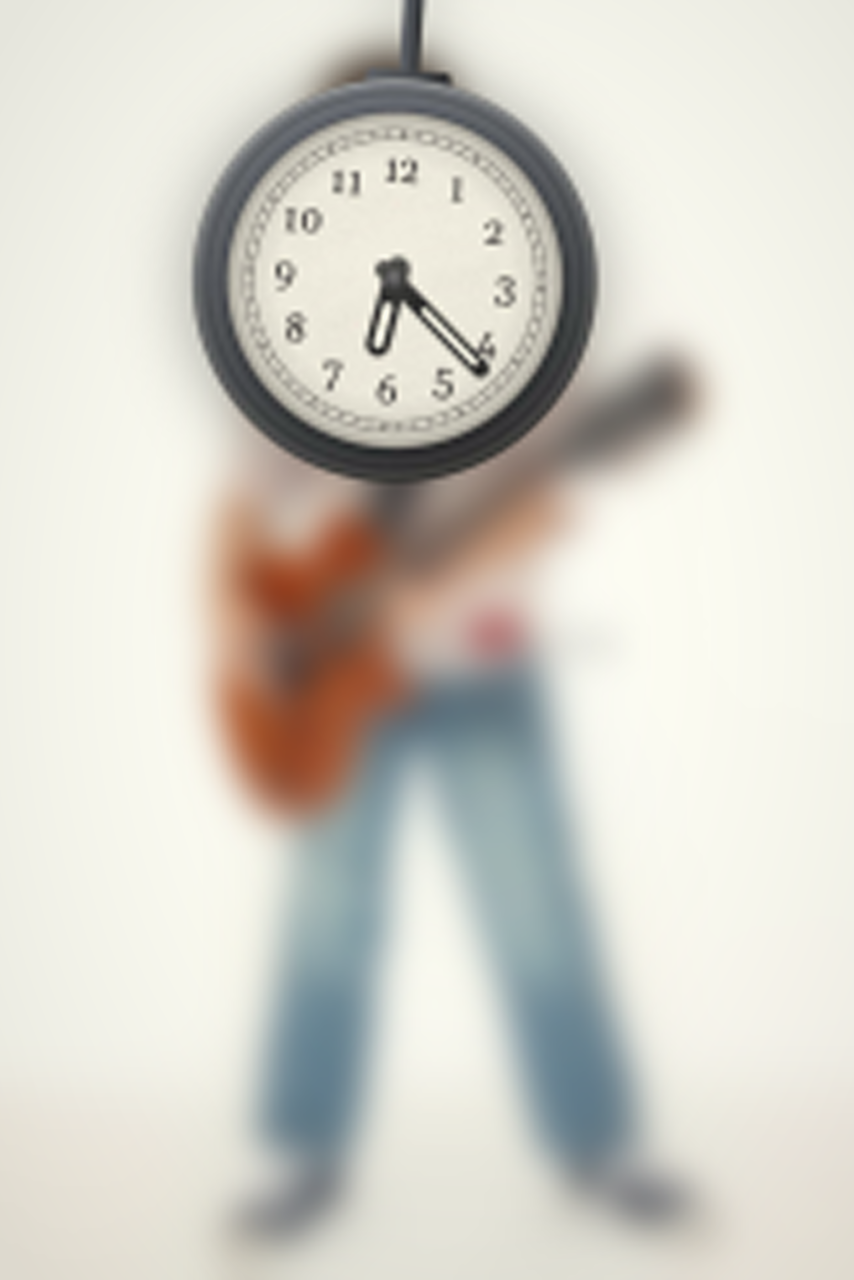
6:22
